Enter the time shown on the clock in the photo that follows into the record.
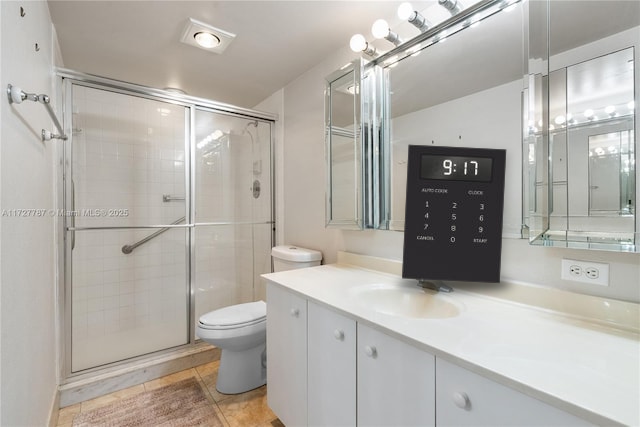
9:17
